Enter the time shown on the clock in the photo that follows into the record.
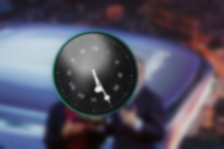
5:25
